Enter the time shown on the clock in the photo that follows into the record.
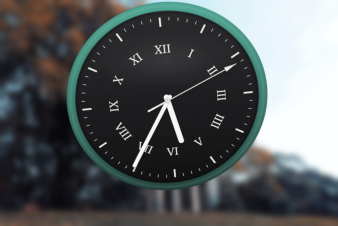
5:35:11
